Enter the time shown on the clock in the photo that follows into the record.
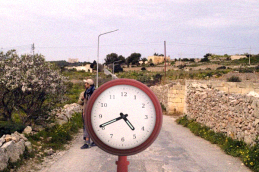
4:41
